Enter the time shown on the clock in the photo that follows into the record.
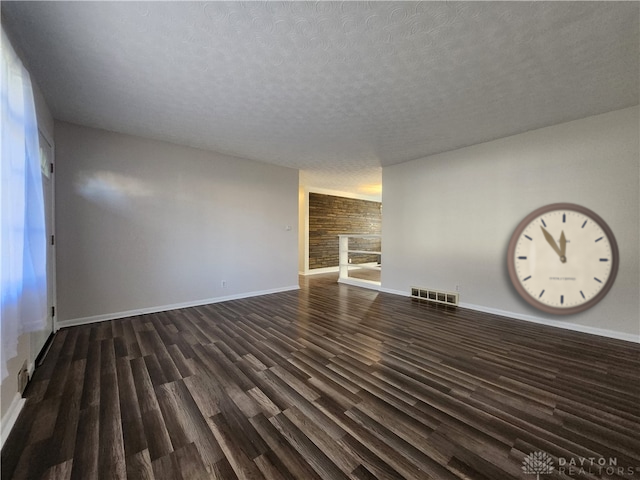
11:54
